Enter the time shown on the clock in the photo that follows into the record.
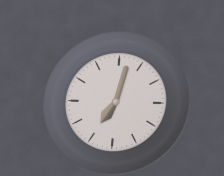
7:02
